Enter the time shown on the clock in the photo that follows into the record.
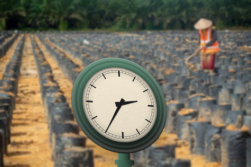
2:35
